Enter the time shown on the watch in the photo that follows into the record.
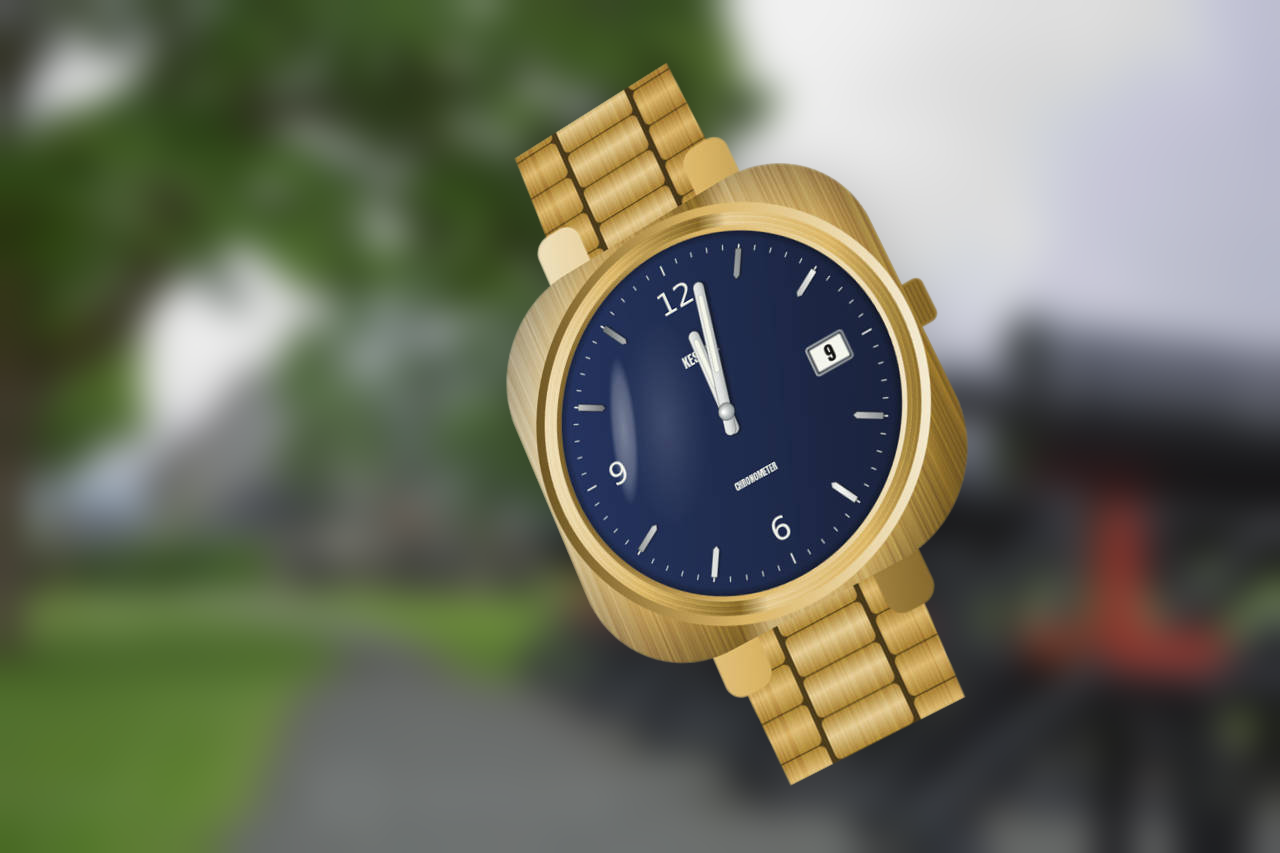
12:02
